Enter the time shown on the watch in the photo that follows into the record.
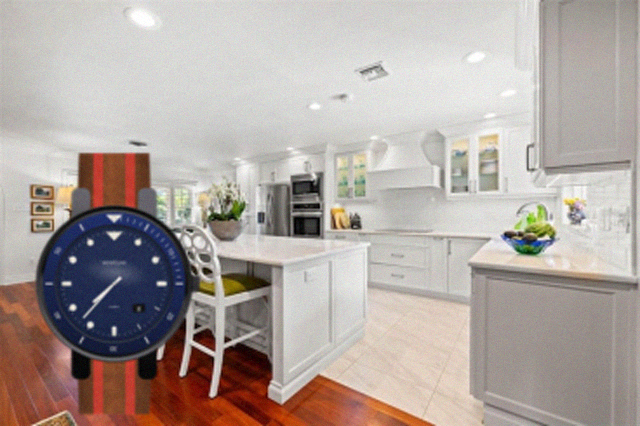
7:37
